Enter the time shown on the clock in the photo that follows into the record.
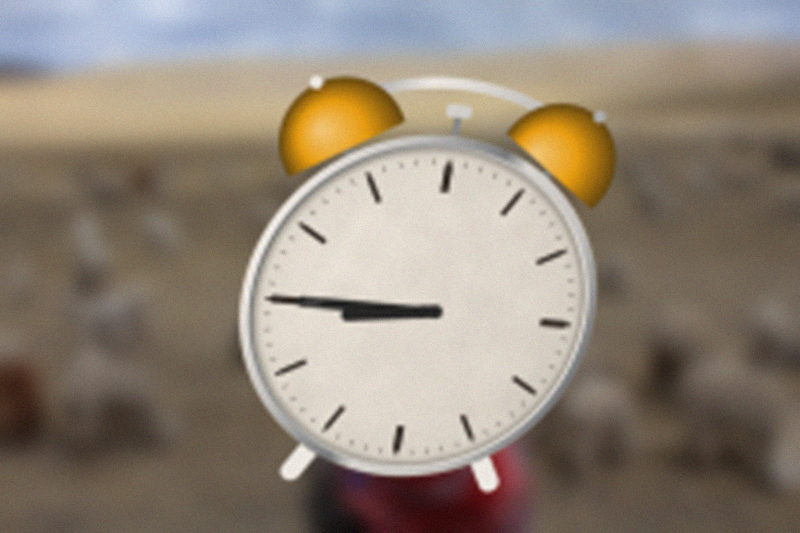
8:45
